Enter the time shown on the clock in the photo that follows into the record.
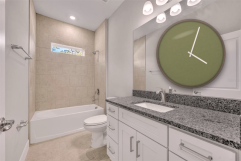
4:03
